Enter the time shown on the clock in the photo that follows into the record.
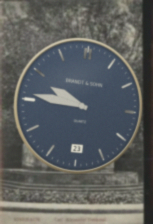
9:46
